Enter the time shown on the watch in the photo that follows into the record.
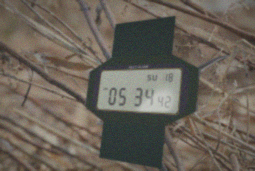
5:34:42
